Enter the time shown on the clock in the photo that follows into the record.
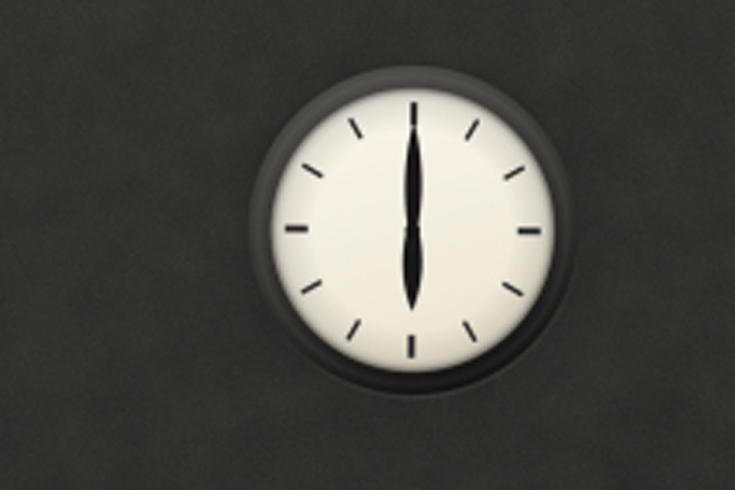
6:00
